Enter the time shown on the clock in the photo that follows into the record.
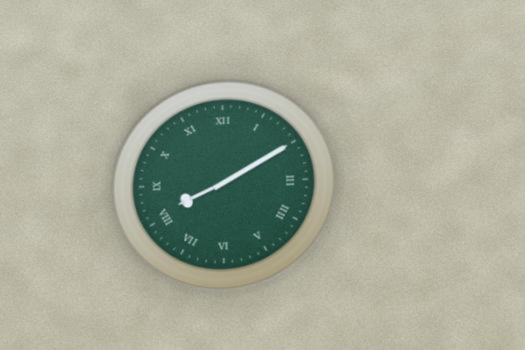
8:10
